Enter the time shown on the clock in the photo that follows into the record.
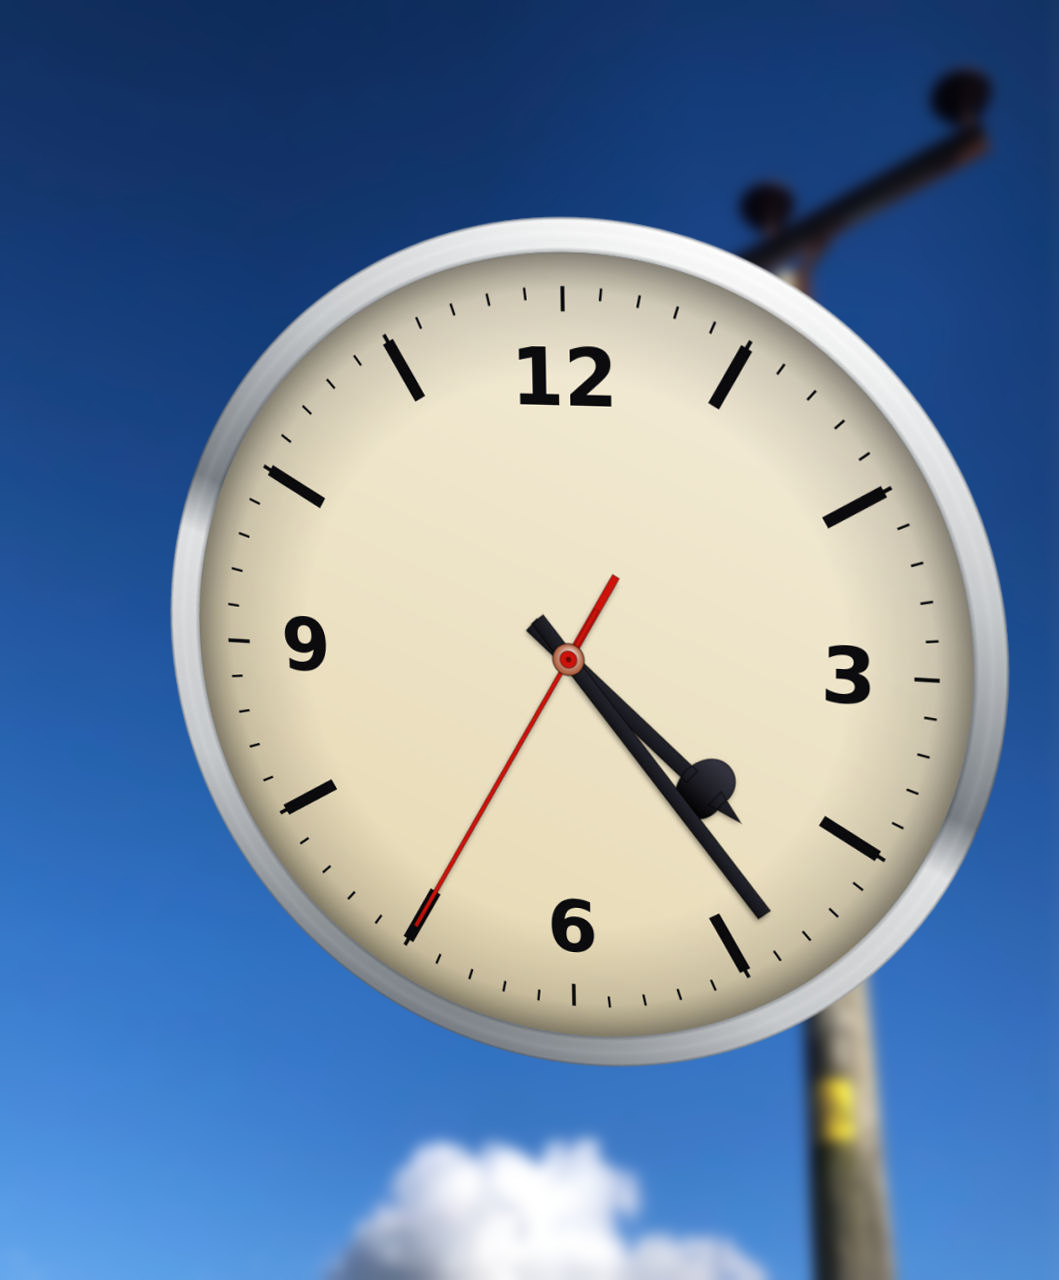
4:23:35
